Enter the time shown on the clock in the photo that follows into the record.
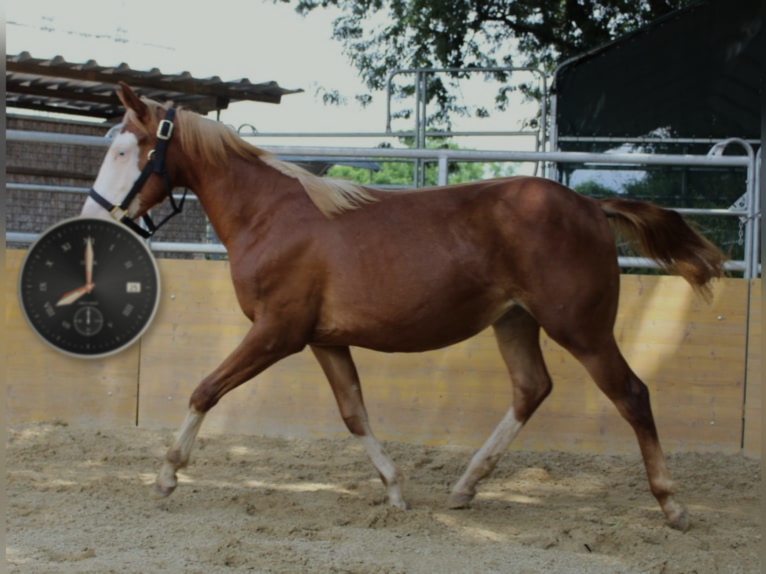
8:00
